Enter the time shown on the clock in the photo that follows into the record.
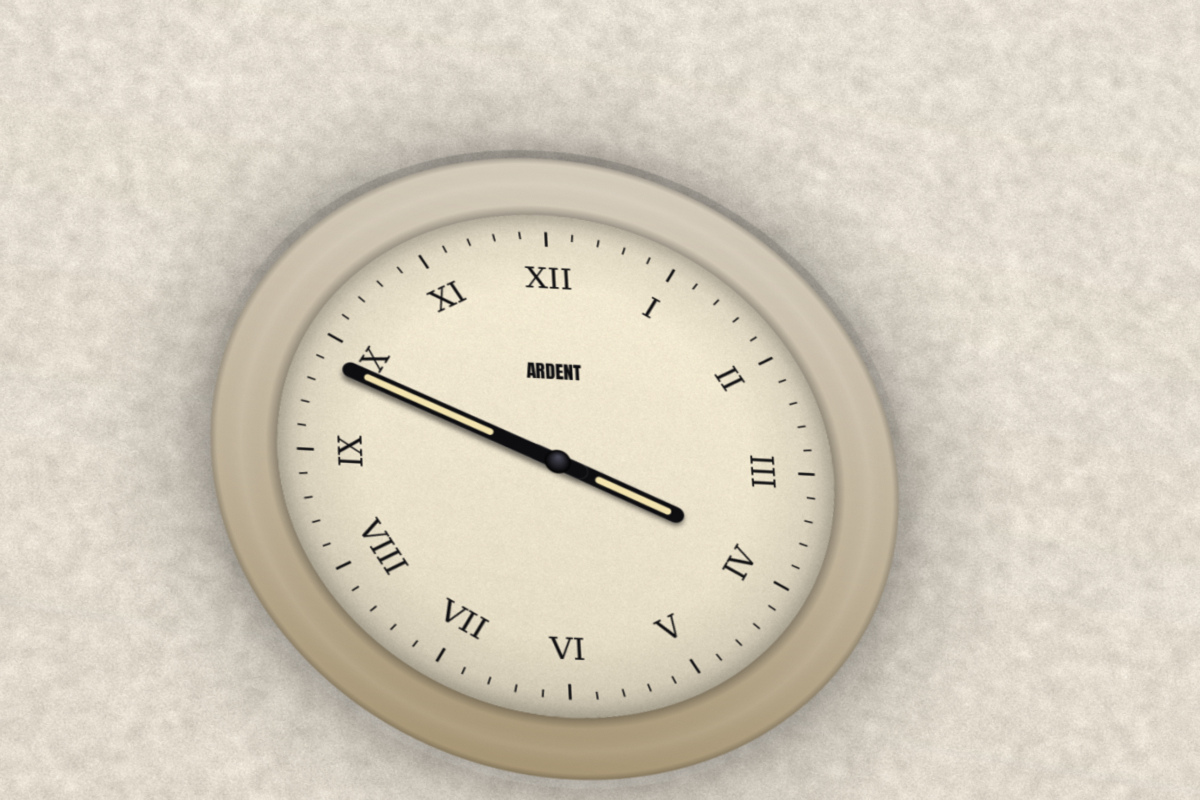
3:49
